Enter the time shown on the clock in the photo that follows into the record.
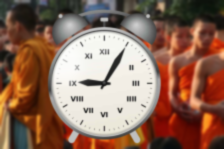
9:05
